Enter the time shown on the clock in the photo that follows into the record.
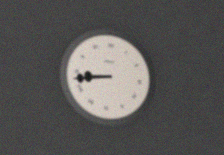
8:43
